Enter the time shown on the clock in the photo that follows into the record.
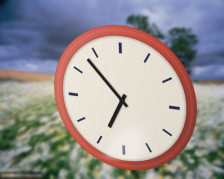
6:53
